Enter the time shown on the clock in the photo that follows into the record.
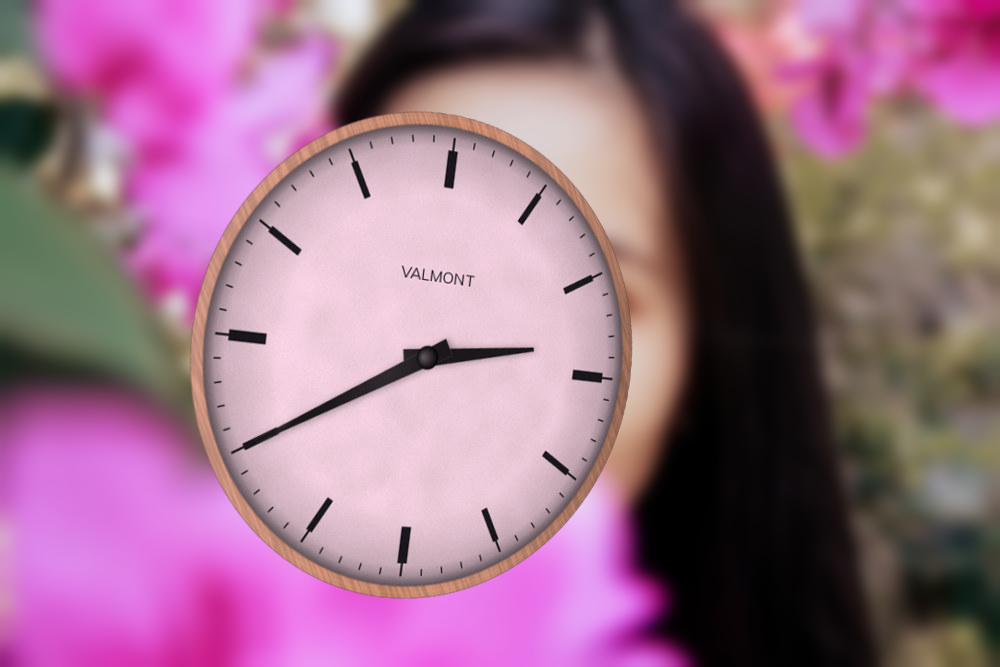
2:40
